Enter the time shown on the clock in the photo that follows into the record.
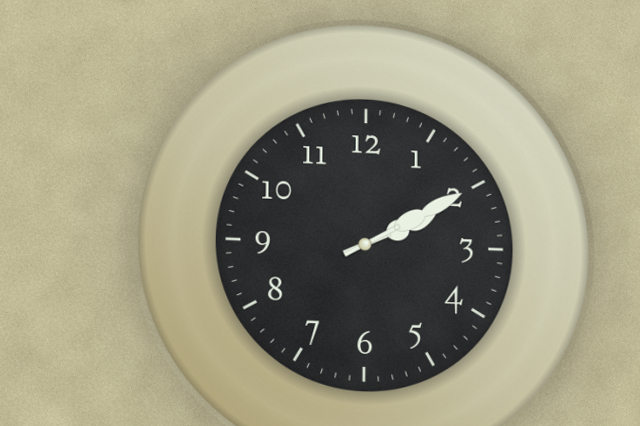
2:10
